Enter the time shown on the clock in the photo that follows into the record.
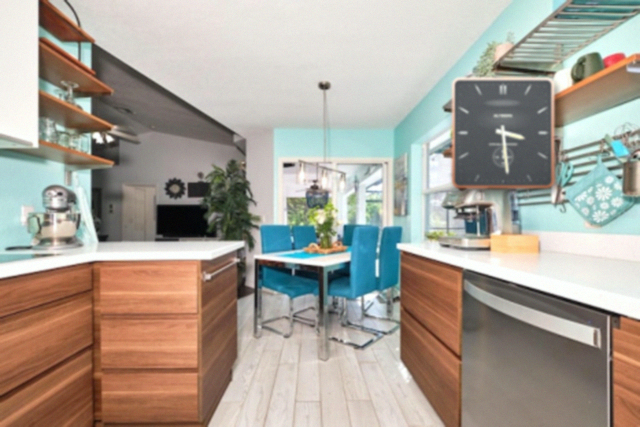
3:29
